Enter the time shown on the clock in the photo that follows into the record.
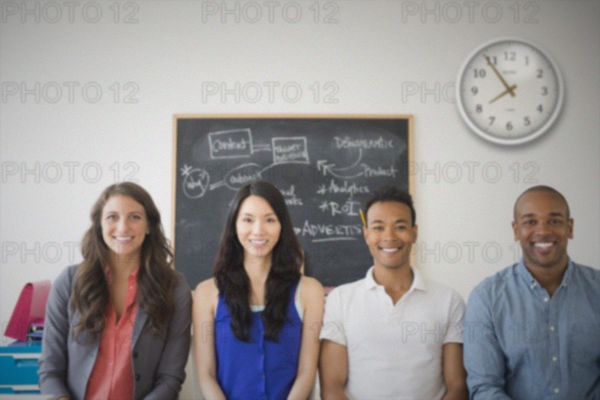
7:54
